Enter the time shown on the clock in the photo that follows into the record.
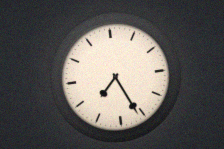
7:26
